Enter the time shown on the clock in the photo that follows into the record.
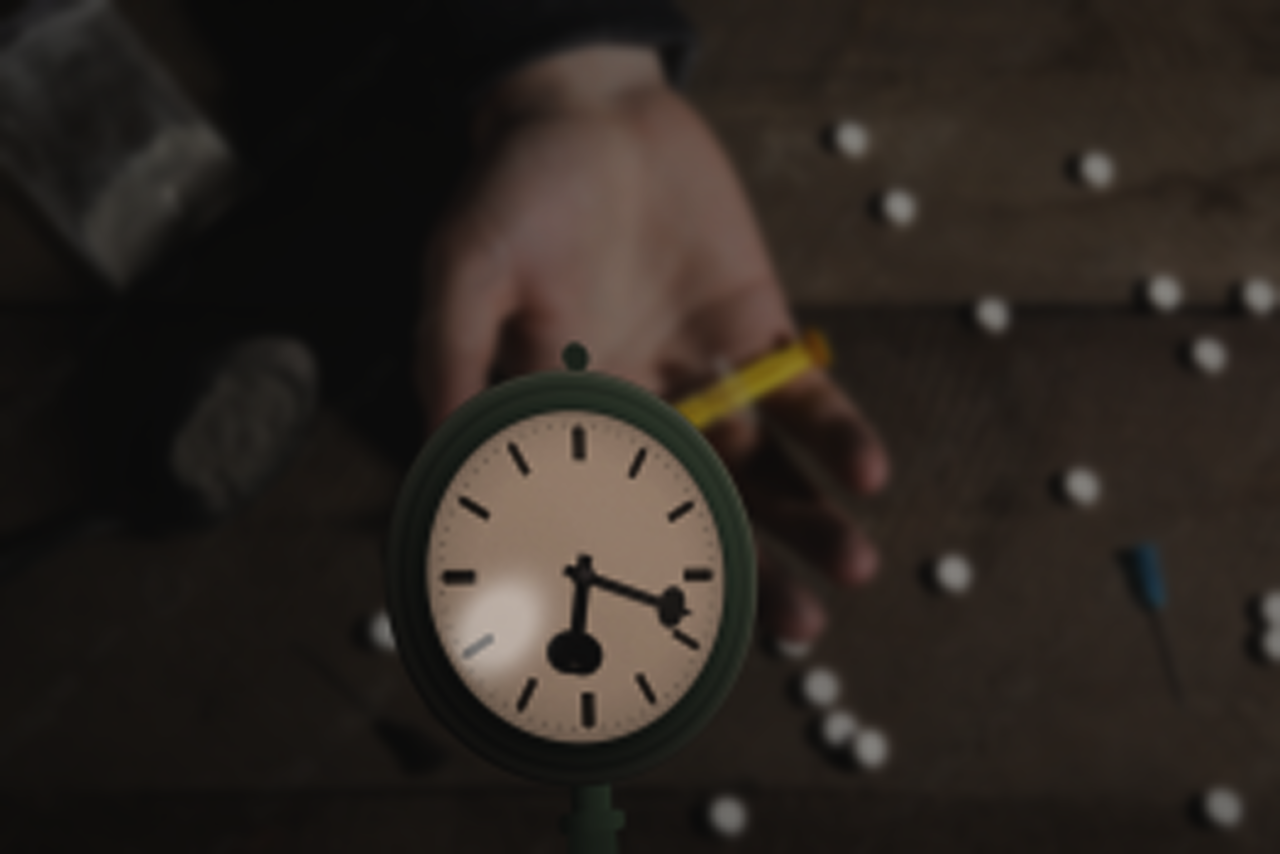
6:18
